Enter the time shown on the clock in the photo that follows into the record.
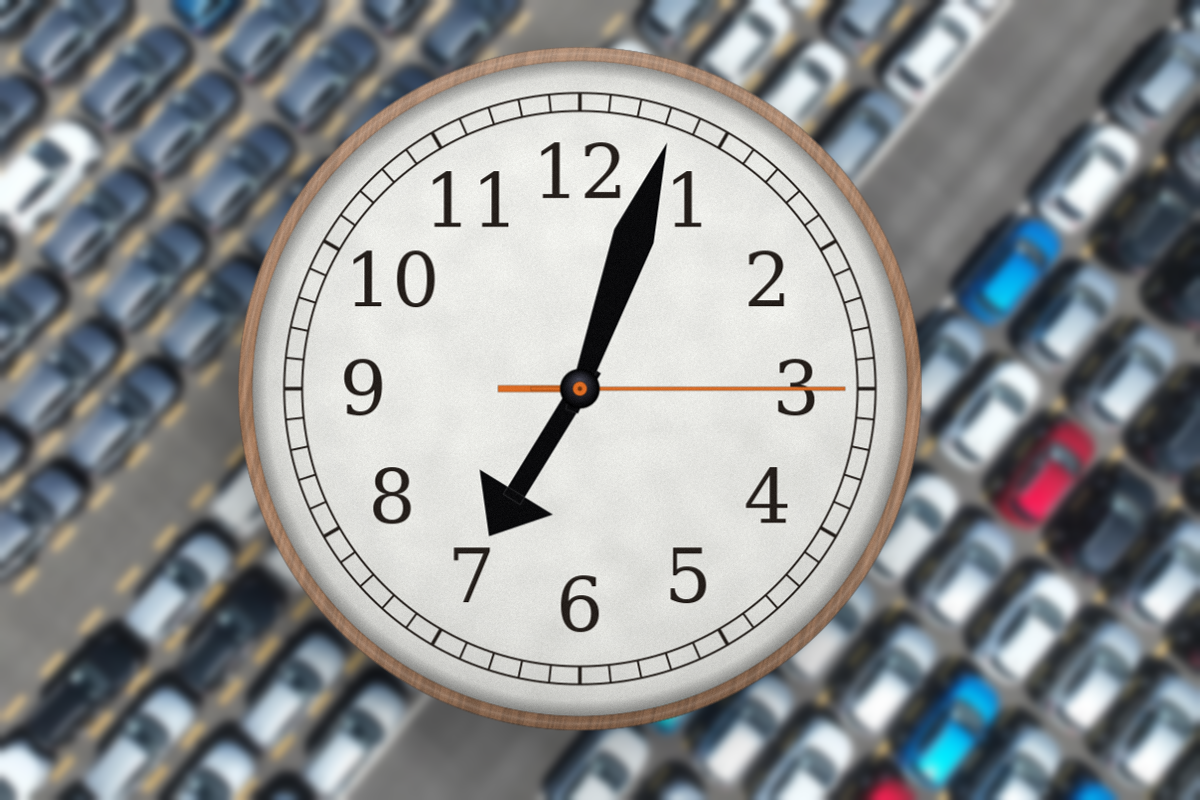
7:03:15
